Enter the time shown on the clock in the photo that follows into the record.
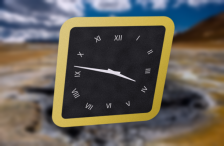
3:47
